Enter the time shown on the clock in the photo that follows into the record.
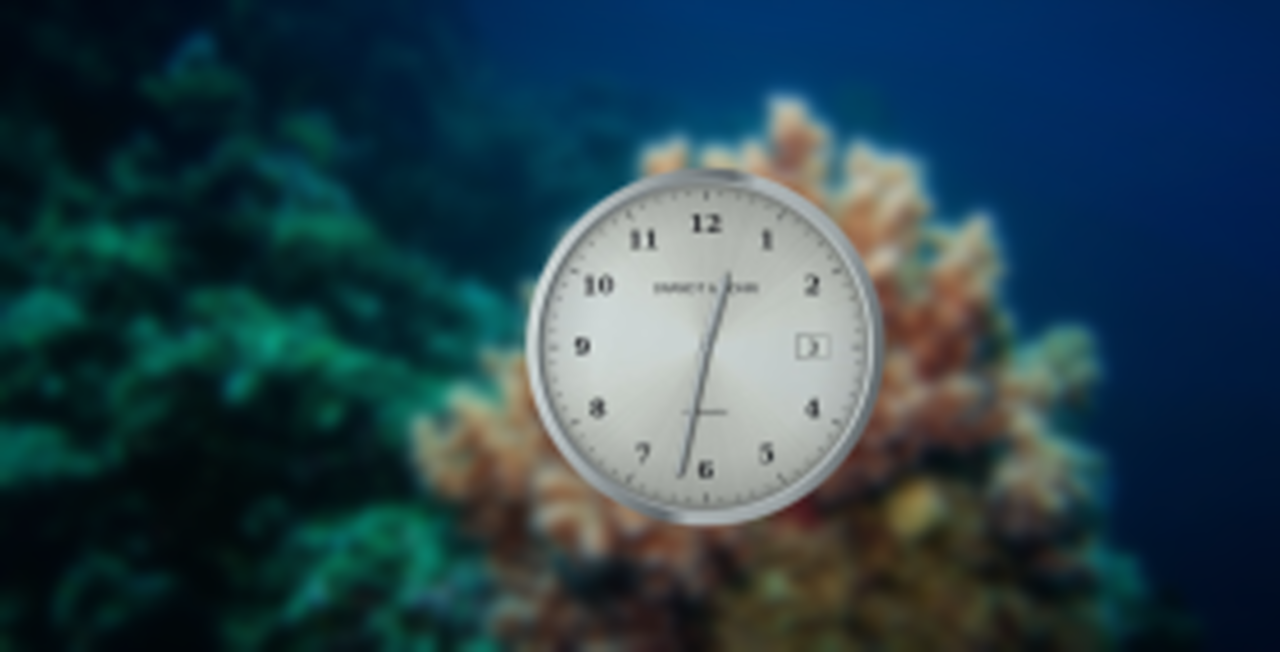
12:32
